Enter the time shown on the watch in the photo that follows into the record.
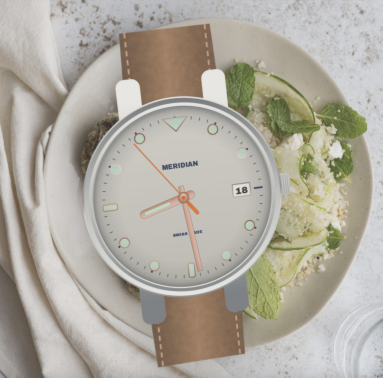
8:28:54
